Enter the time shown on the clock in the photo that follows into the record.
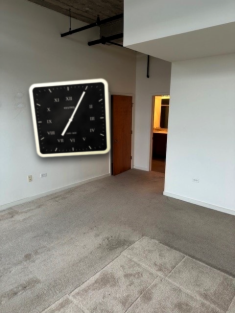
7:05
